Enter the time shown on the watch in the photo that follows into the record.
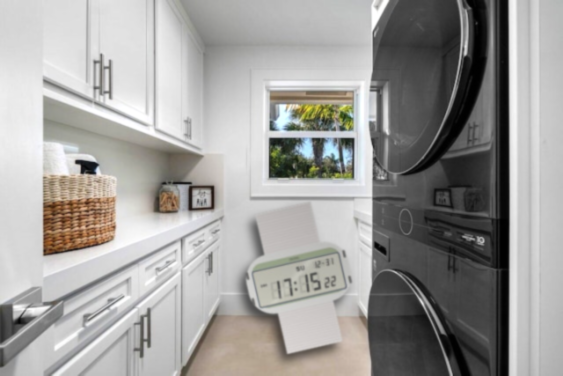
17:15
